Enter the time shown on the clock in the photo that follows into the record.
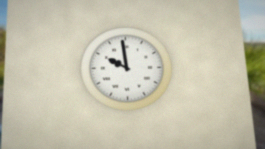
9:59
